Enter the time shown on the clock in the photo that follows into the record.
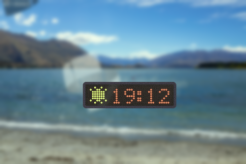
19:12
